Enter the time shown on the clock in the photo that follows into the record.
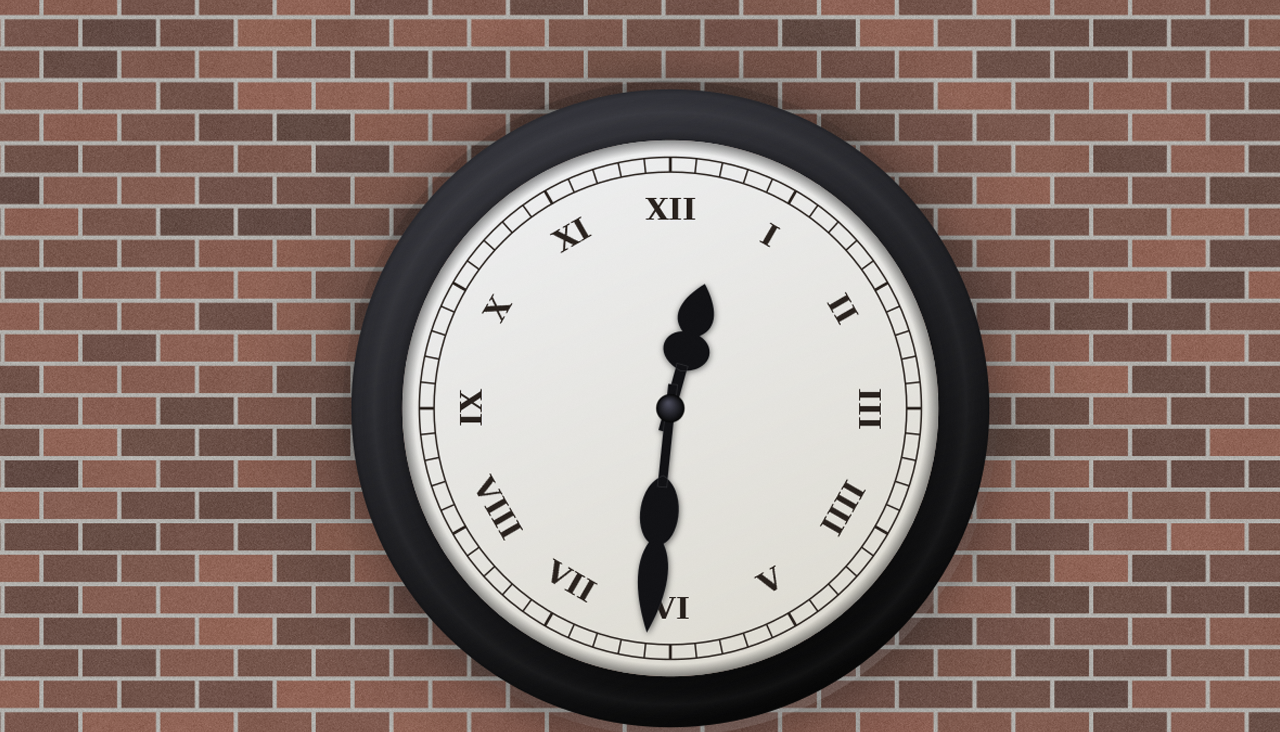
12:31
